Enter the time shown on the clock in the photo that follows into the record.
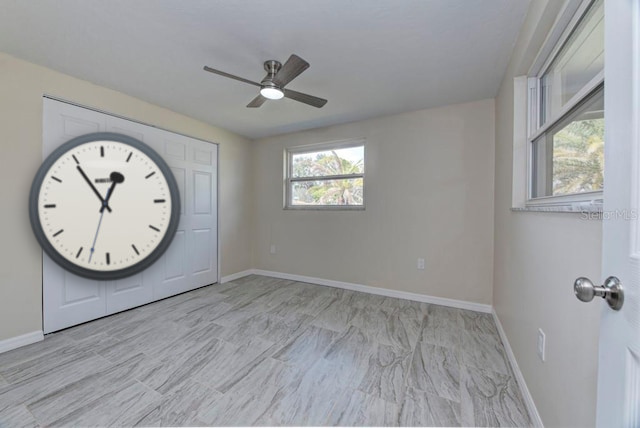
12:54:33
